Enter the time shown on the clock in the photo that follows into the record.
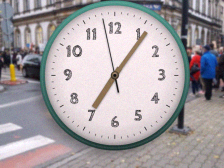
7:05:58
